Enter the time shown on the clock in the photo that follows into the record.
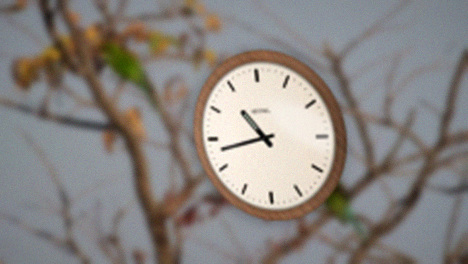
10:43
